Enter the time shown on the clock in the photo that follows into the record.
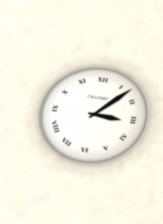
3:07
